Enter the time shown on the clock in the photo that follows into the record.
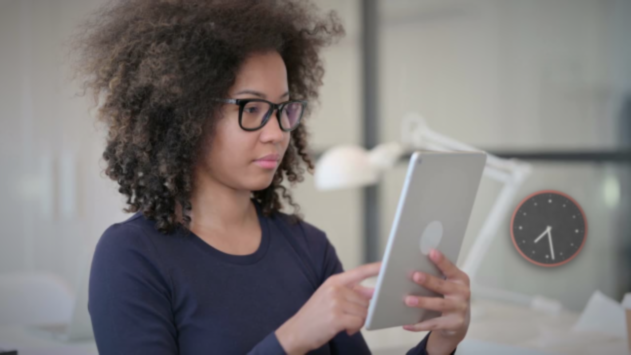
7:28
